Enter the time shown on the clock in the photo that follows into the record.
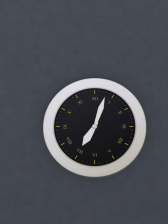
7:03
